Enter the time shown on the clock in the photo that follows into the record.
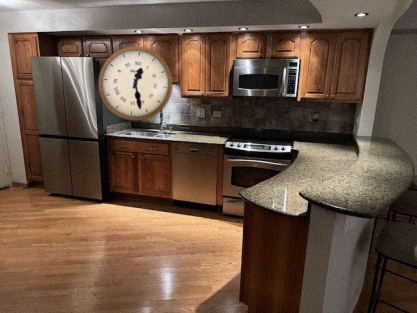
12:27
